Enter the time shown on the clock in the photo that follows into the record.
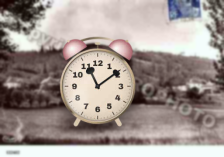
11:09
